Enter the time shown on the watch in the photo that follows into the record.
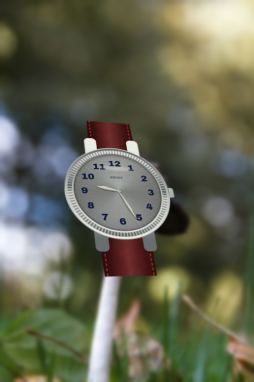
9:26
